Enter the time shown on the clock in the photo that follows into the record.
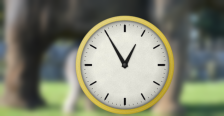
12:55
